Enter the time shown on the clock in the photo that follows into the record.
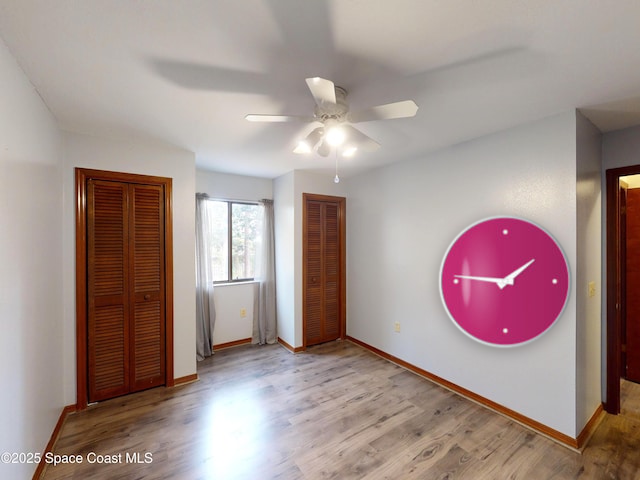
1:46
